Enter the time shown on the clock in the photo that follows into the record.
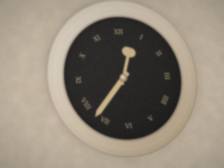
12:37
